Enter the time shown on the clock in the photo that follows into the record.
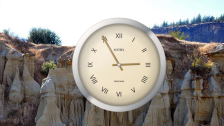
2:55
